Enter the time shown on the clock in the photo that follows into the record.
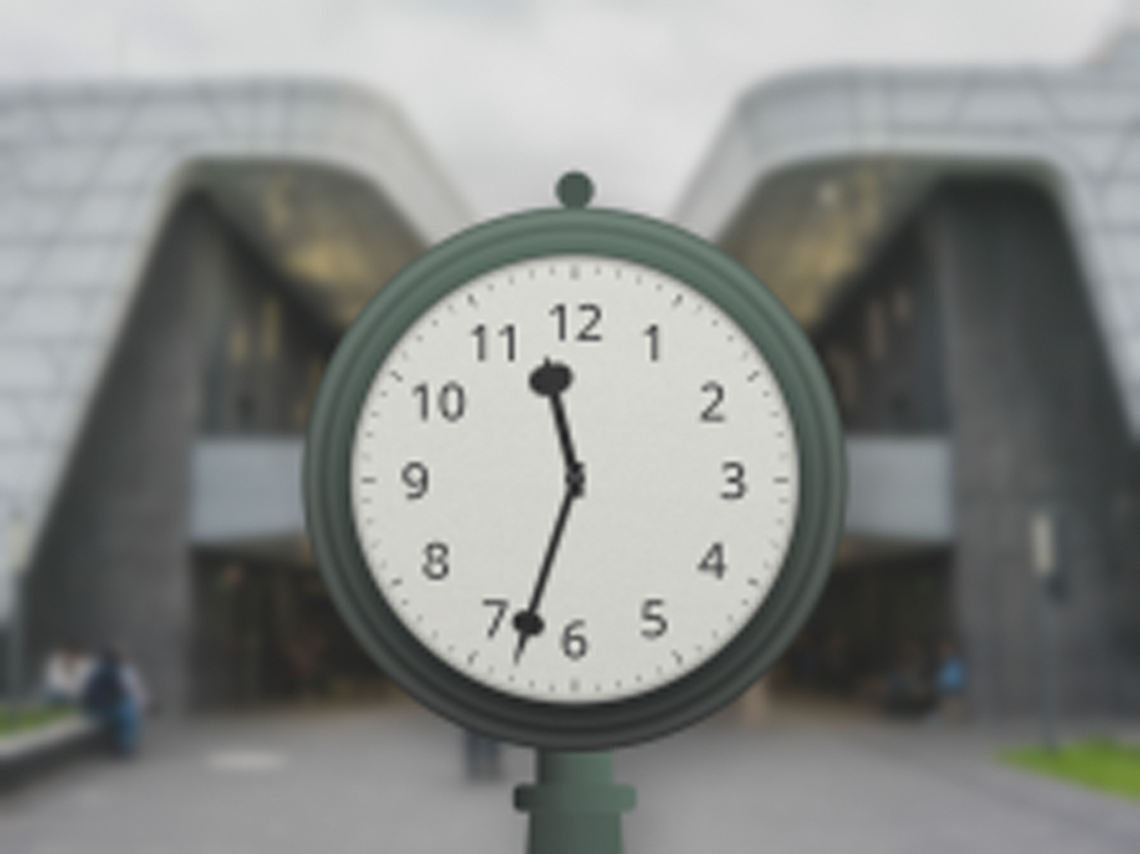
11:33
